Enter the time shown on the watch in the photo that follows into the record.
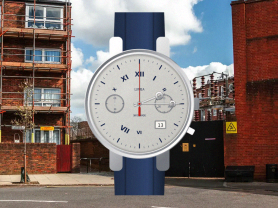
2:15
